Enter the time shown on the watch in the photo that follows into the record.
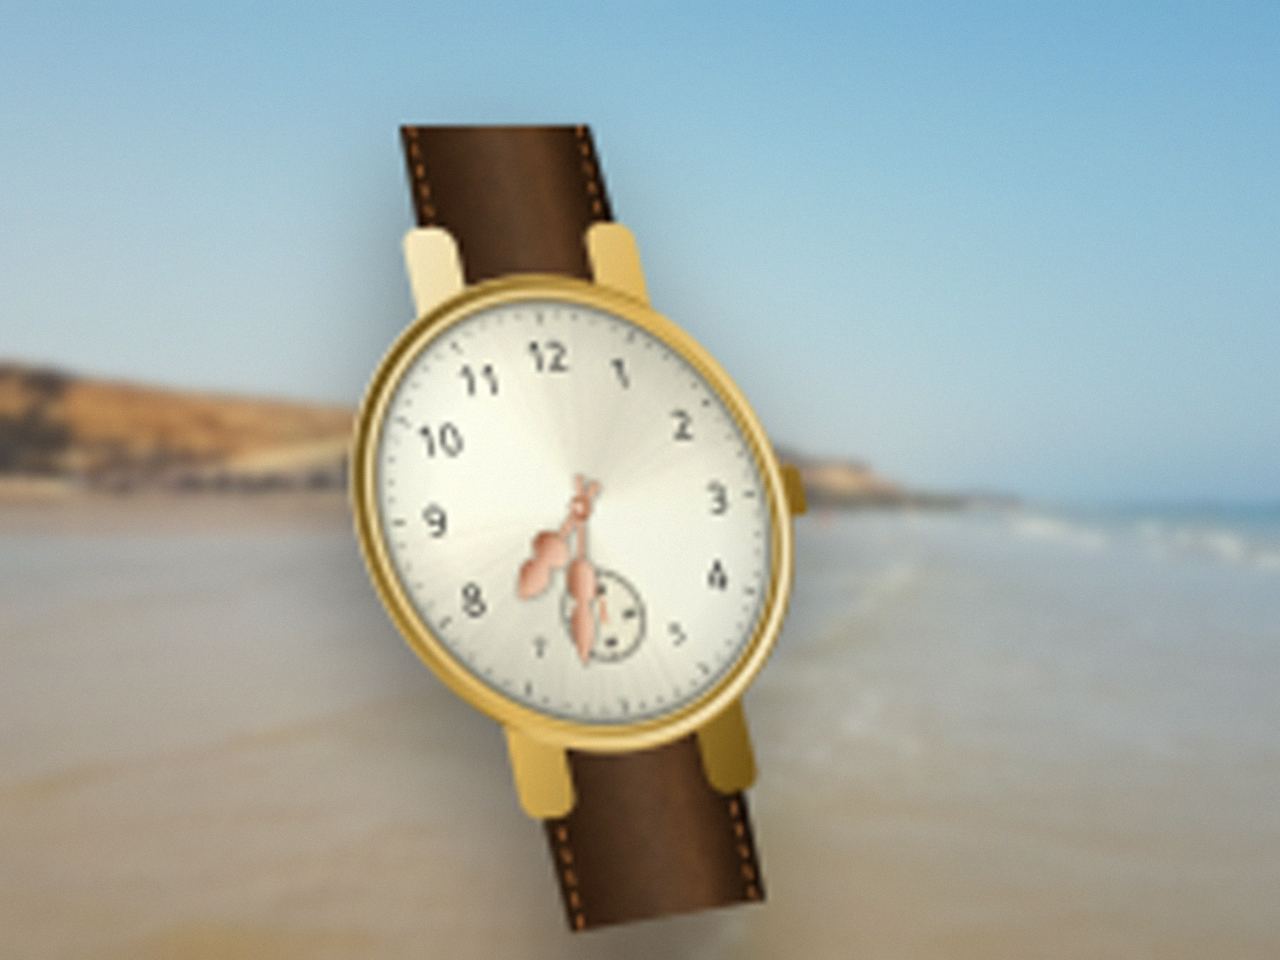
7:32
